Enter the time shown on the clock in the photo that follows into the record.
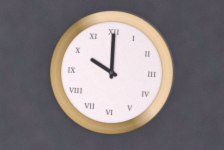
10:00
